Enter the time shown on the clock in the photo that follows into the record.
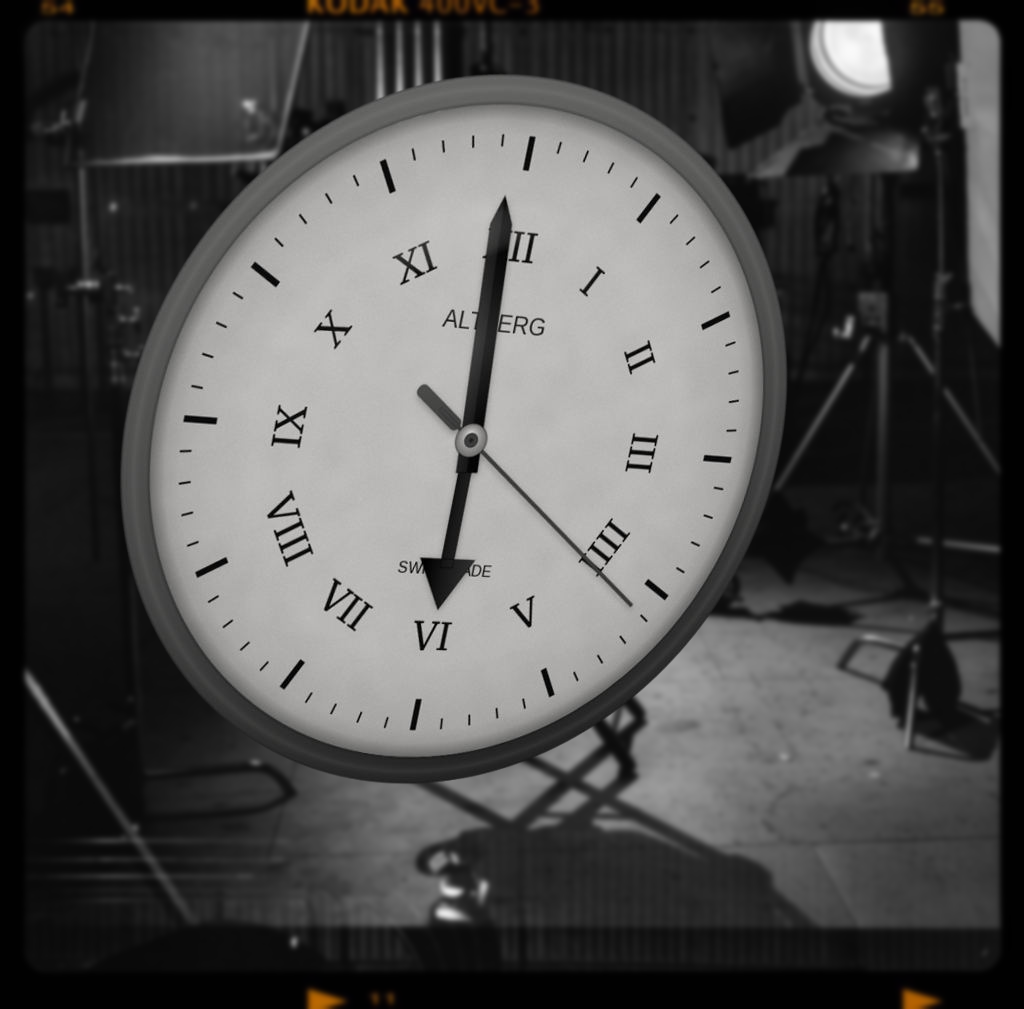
5:59:21
